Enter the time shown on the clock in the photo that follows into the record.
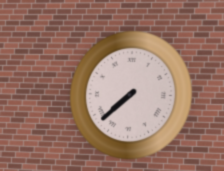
7:38
